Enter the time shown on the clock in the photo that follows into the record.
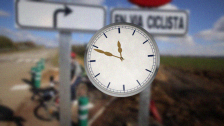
11:49
